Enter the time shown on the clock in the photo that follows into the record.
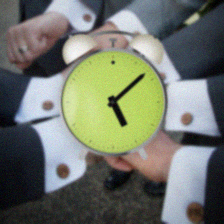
5:08
